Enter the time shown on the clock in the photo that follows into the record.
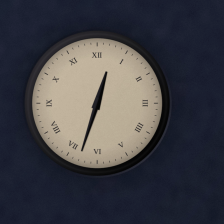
12:33
